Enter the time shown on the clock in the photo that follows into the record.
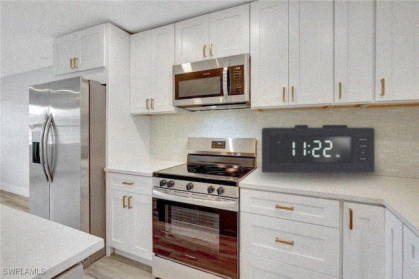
11:22
